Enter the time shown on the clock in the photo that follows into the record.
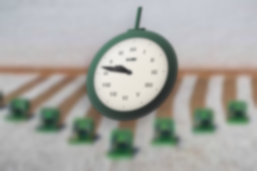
9:47
